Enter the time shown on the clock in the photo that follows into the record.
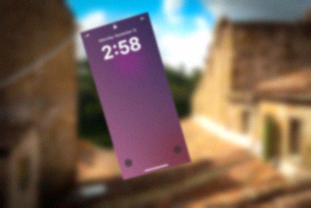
2:58
